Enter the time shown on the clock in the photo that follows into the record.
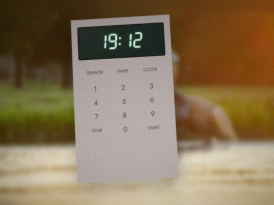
19:12
